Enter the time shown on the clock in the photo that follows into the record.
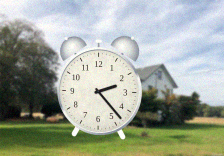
2:23
